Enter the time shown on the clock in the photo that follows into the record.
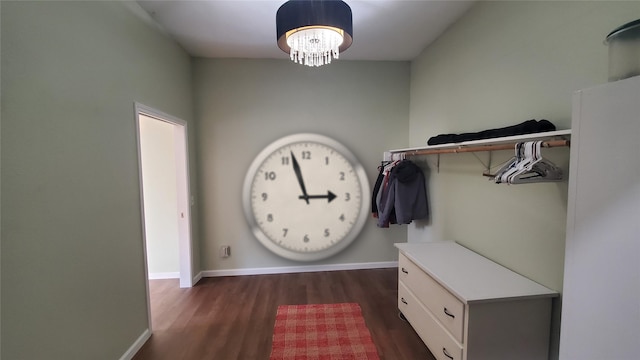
2:57
